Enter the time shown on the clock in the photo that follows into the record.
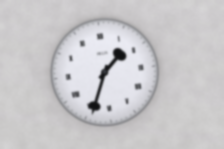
1:34
